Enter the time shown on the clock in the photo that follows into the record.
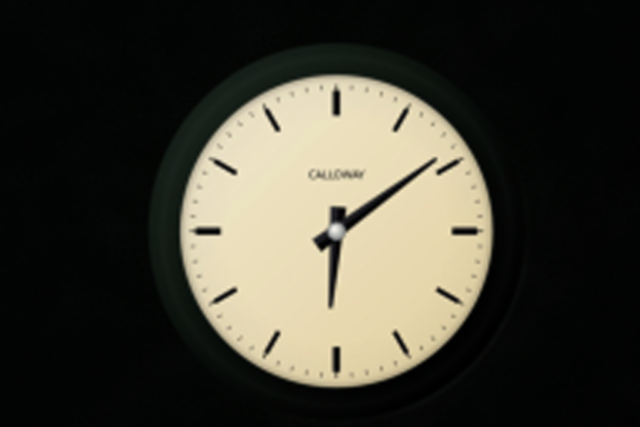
6:09
